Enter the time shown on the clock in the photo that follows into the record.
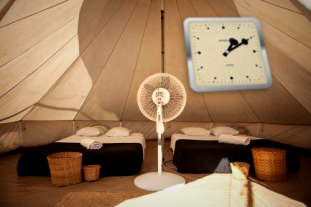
1:10
